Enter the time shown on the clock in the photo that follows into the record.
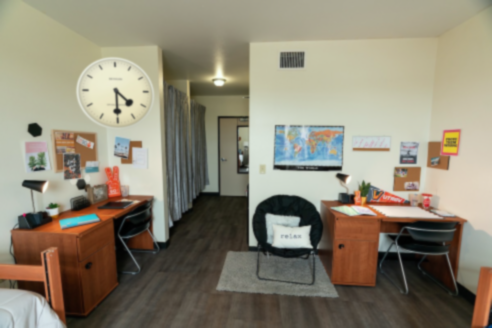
4:30
